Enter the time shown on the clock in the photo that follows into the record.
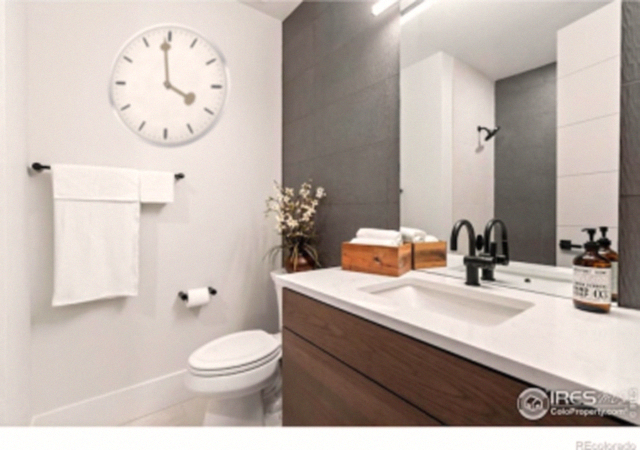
3:59
